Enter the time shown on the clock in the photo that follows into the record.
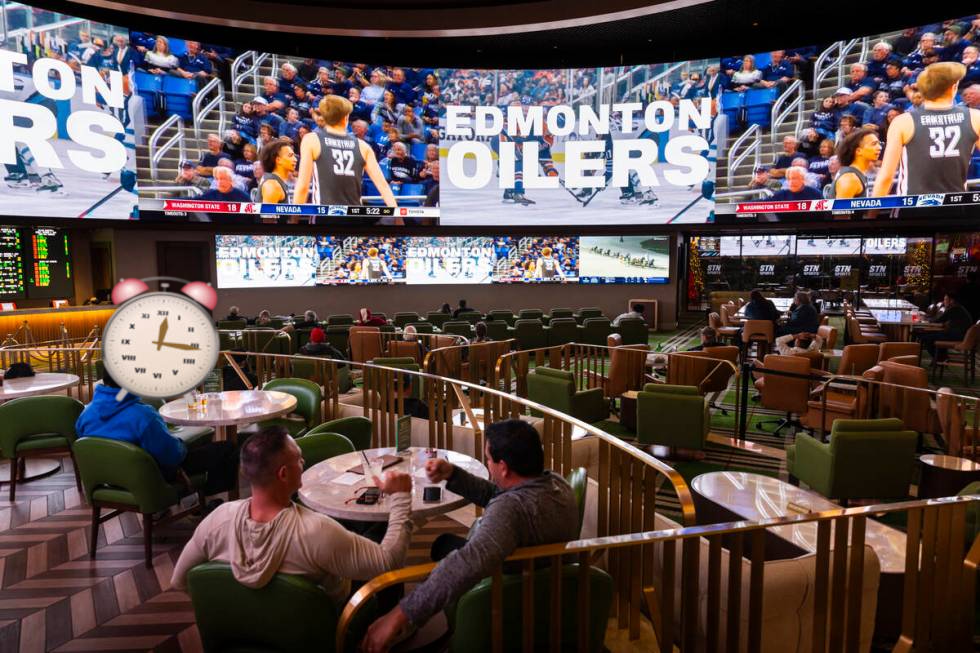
12:16
